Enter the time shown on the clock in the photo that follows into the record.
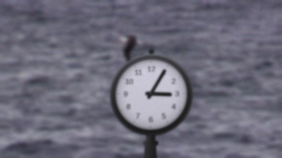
3:05
